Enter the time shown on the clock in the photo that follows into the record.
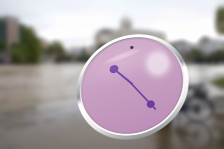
10:23
